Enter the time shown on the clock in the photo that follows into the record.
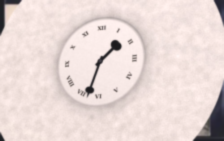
1:33
